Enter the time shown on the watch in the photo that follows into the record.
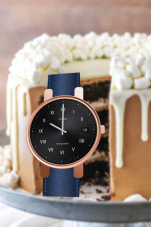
10:00
